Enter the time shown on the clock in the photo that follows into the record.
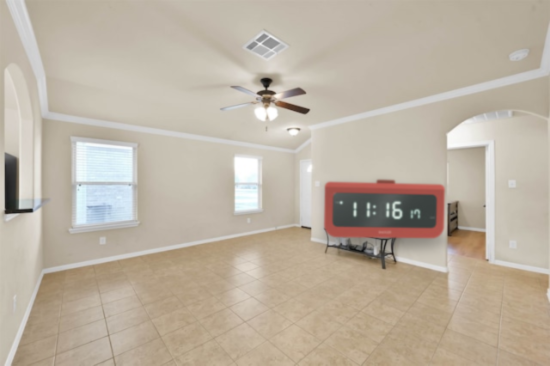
11:16
